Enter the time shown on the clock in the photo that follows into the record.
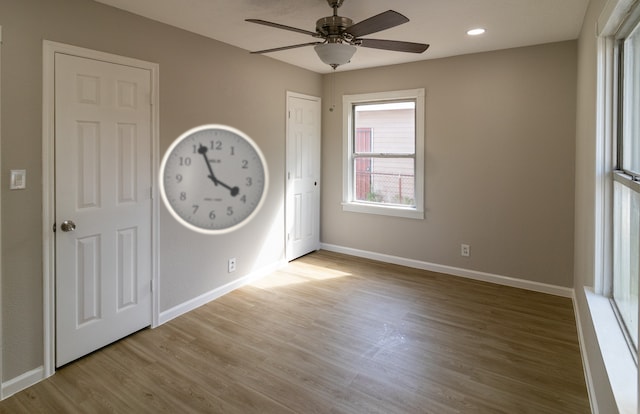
3:56
